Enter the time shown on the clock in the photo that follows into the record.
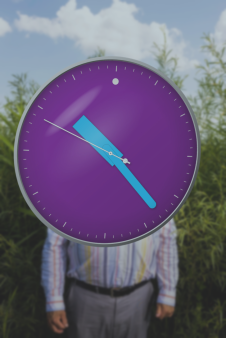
10:22:49
